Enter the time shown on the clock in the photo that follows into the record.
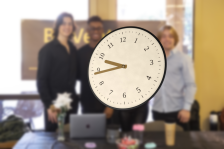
9:44
